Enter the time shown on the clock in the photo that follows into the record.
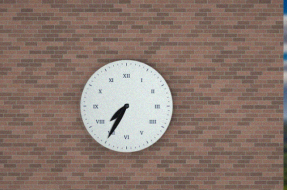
7:35
